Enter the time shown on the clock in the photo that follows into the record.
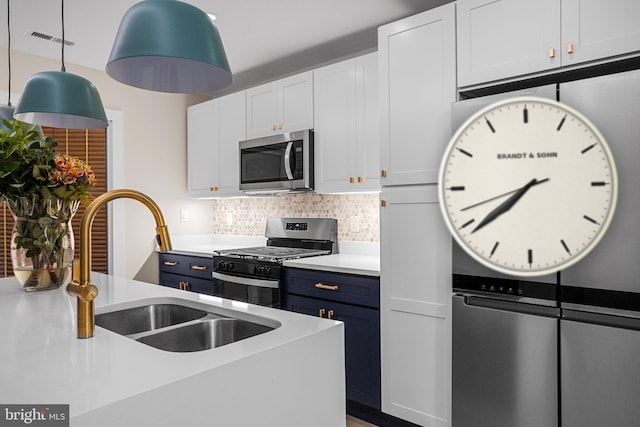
7:38:42
